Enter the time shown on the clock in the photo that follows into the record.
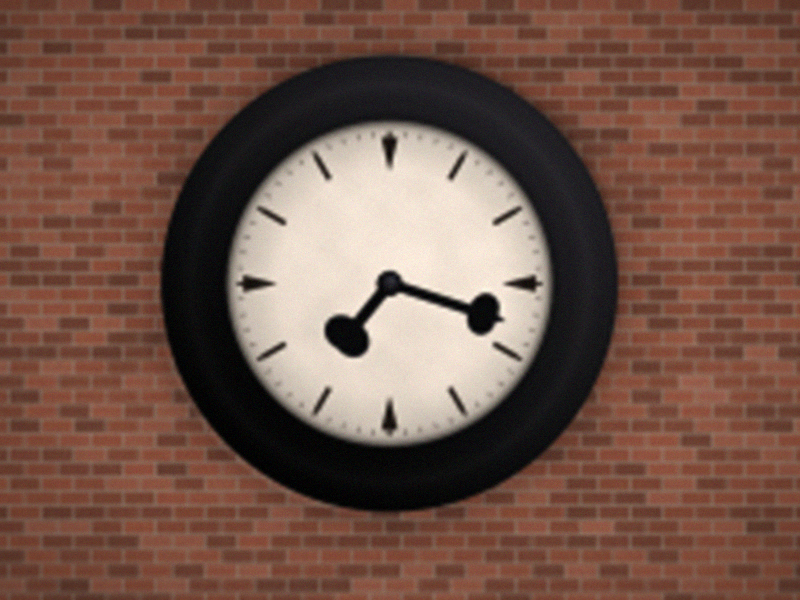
7:18
